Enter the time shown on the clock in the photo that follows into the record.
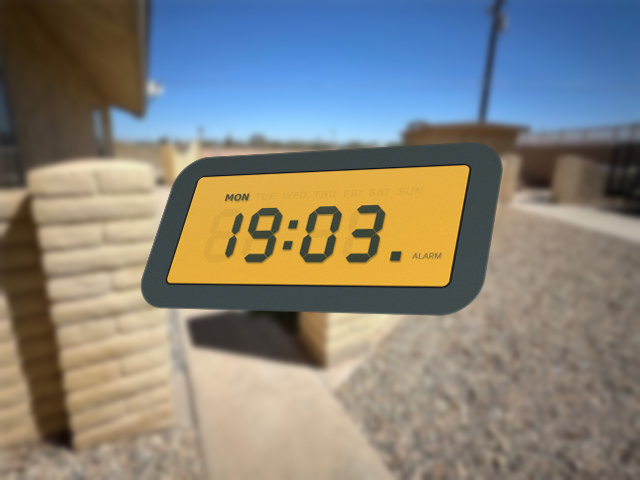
19:03
